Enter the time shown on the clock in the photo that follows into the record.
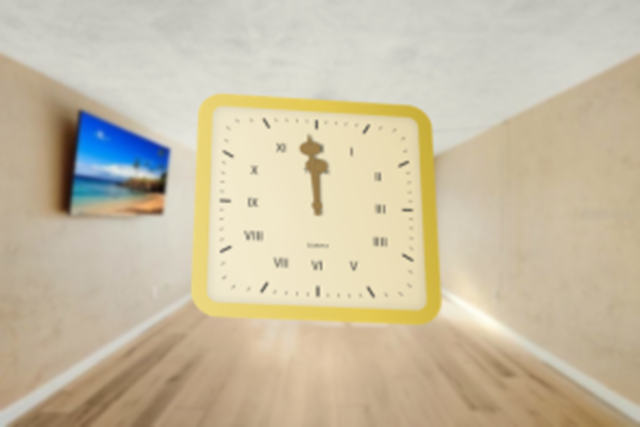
11:59
